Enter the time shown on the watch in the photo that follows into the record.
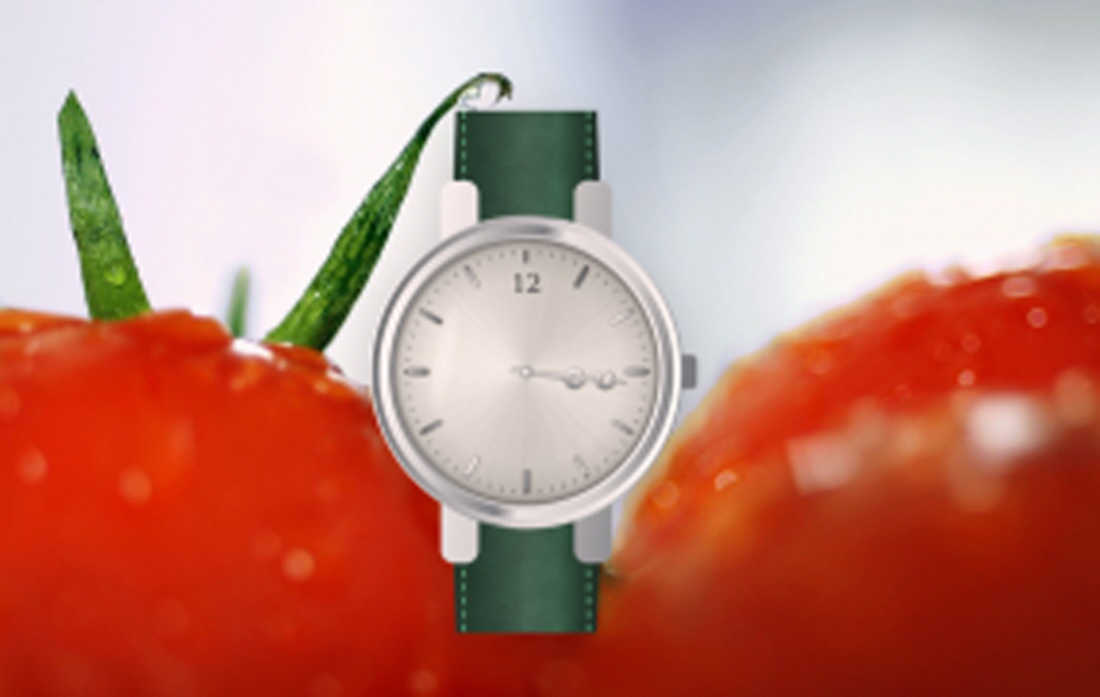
3:16
